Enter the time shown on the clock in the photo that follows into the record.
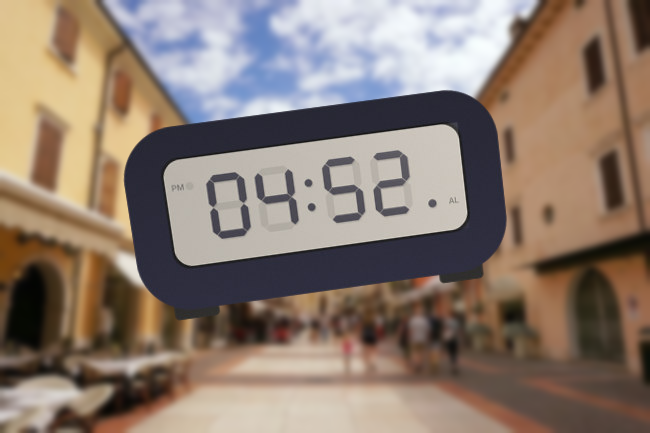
4:52
